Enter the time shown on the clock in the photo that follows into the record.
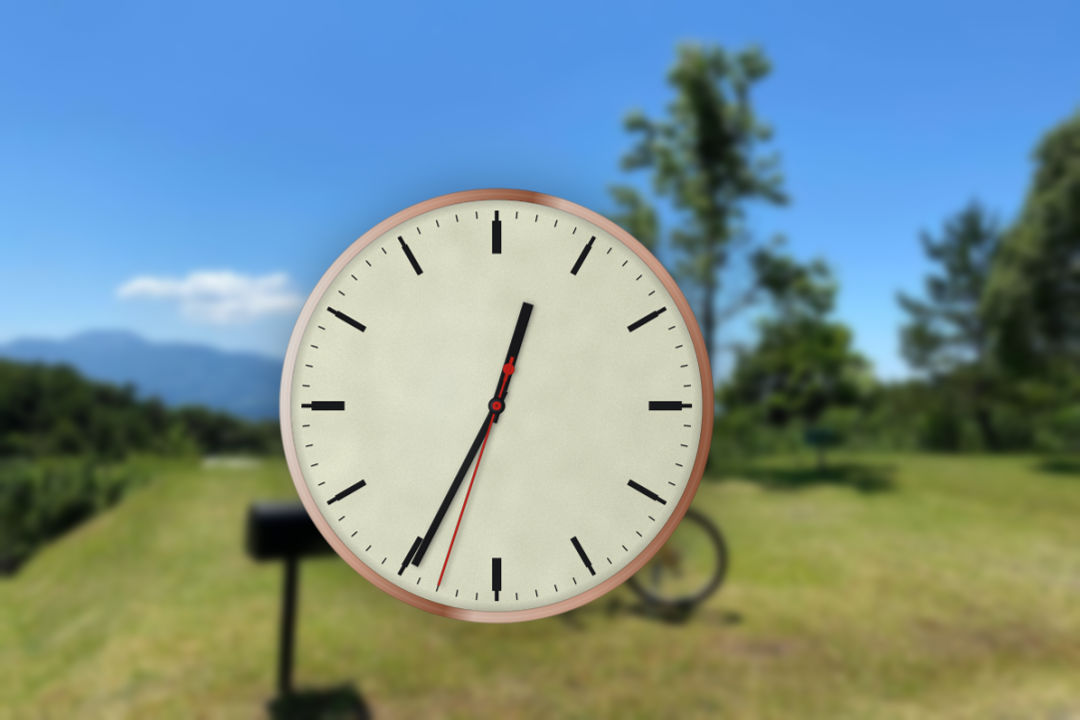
12:34:33
